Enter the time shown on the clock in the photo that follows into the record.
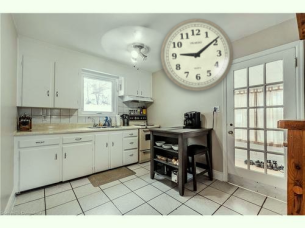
9:09
